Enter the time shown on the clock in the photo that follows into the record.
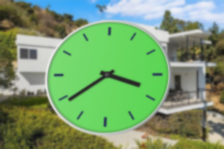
3:39
